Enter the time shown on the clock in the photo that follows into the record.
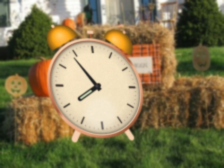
7:54
